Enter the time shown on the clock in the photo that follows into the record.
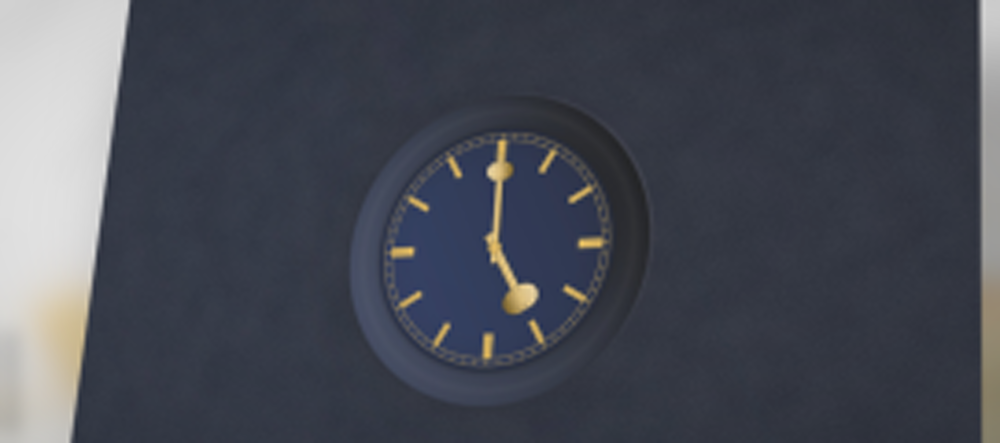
5:00
